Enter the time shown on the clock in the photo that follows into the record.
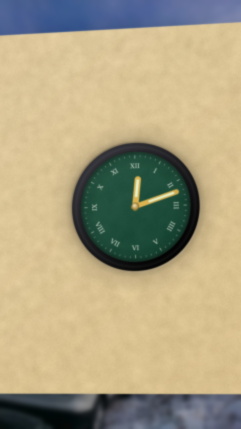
12:12
